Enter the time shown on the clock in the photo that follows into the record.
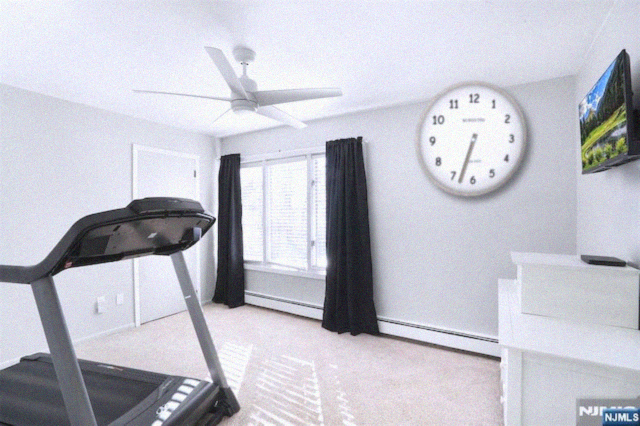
6:33
